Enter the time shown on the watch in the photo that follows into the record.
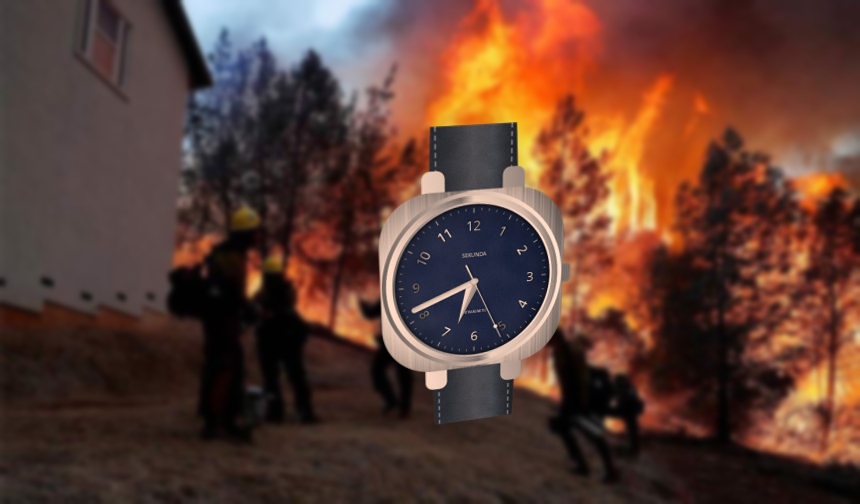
6:41:26
